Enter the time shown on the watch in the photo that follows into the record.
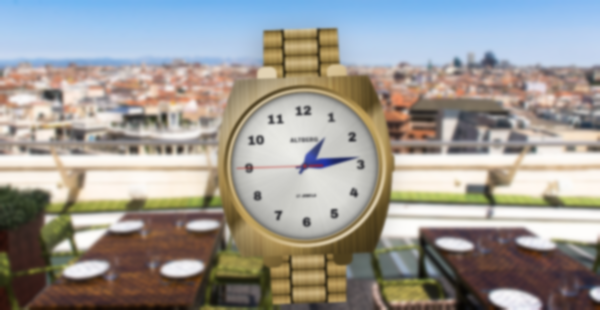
1:13:45
